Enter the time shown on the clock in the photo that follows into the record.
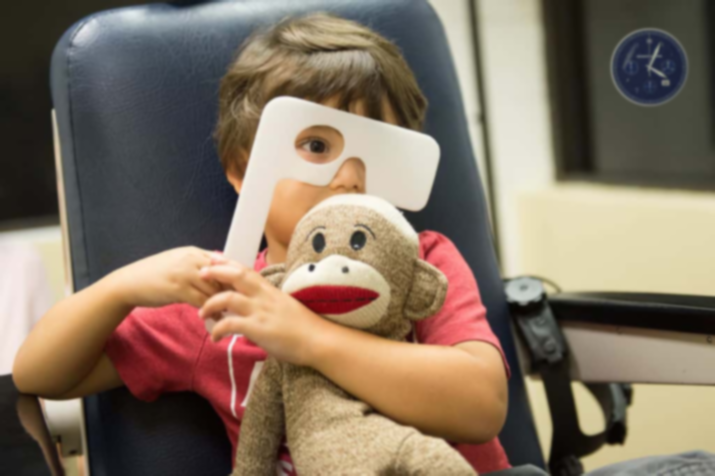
4:04
